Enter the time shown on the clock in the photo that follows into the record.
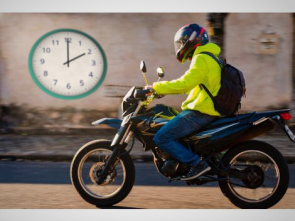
2:00
